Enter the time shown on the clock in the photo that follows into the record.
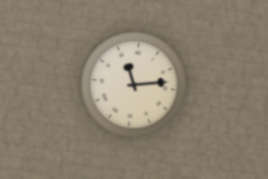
11:13
